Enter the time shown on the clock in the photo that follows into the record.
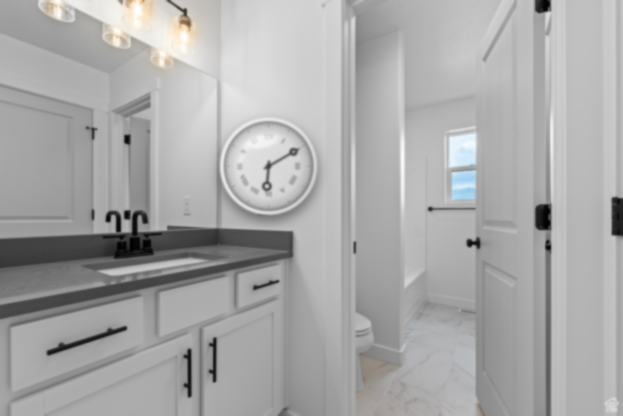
6:10
